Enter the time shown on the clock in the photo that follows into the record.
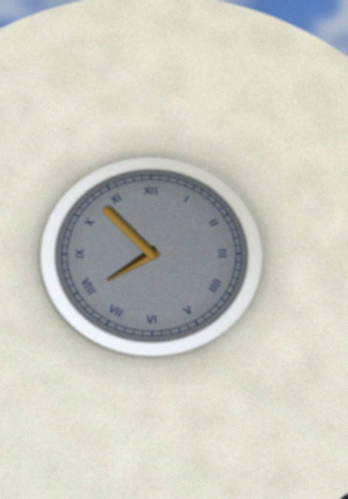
7:53
